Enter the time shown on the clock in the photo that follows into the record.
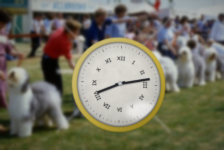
8:13
